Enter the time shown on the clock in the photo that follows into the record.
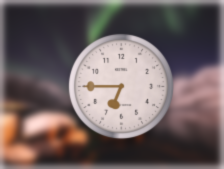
6:45
